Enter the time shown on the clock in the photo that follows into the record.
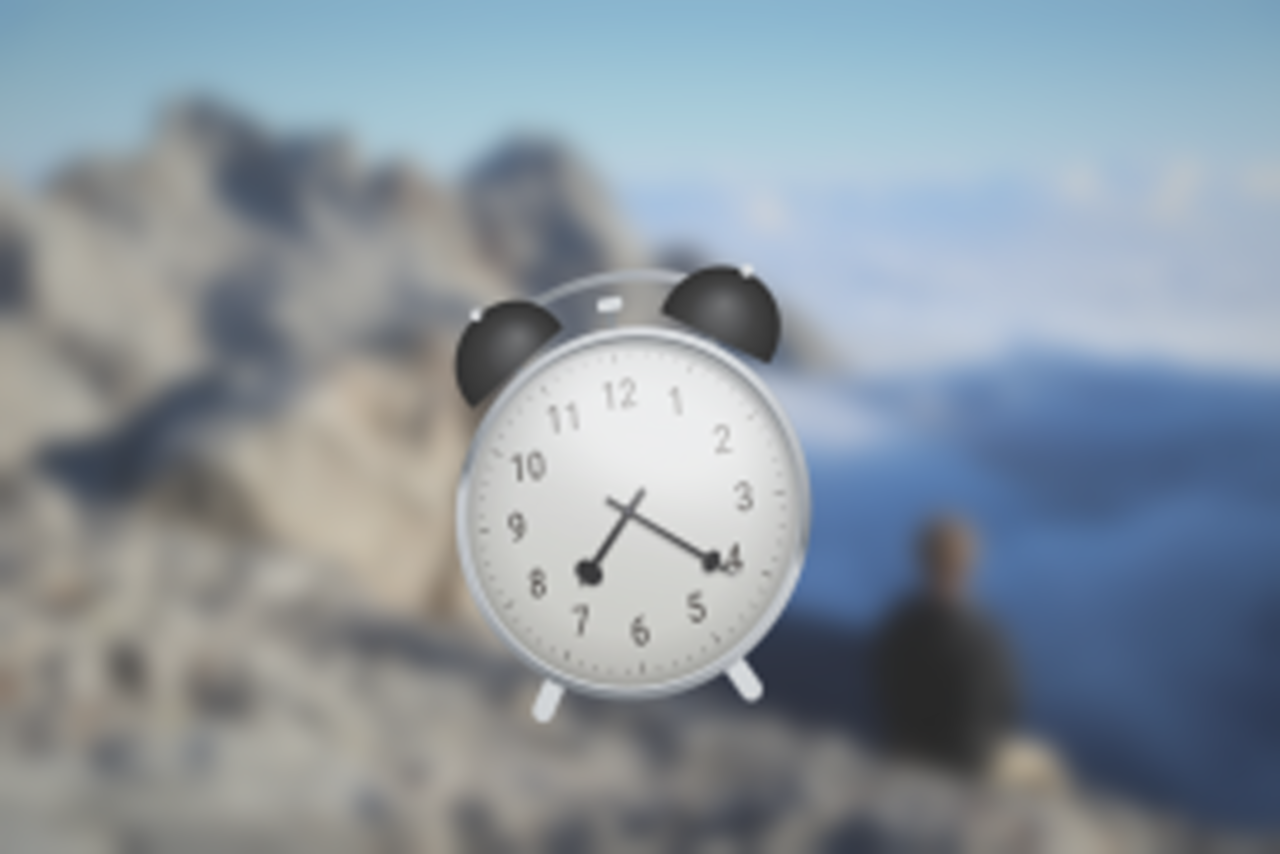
7:21
